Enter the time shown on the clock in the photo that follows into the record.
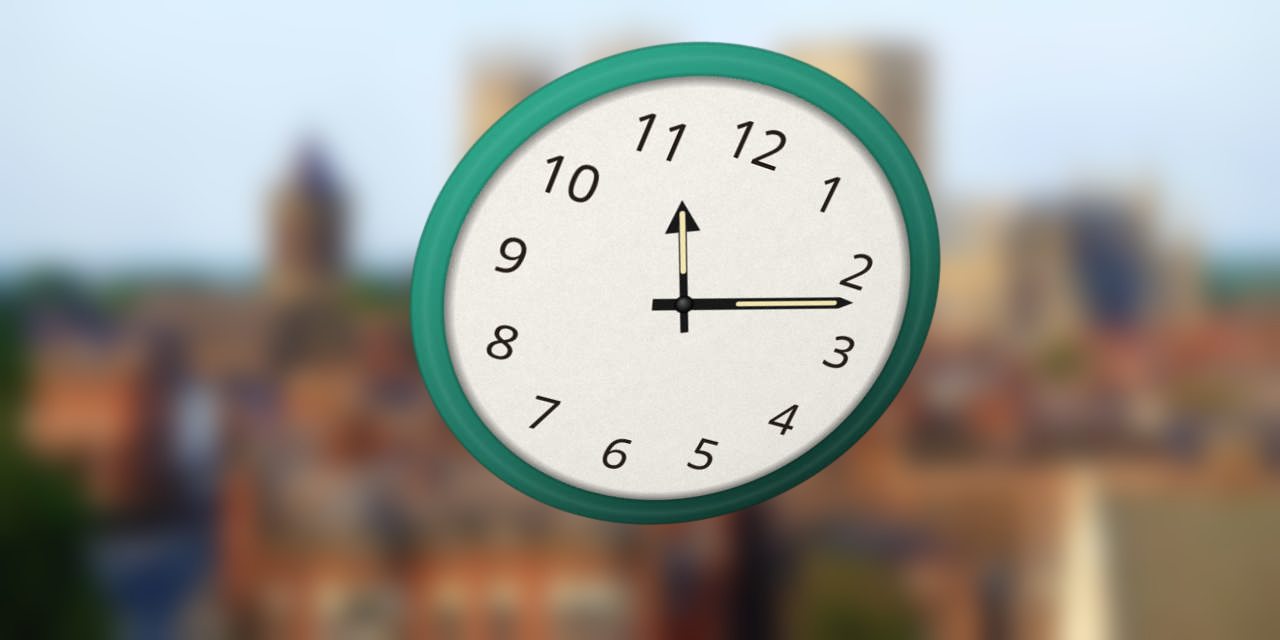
11:12
